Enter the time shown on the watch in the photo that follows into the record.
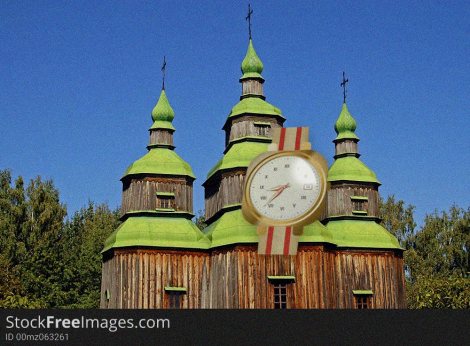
8:37
